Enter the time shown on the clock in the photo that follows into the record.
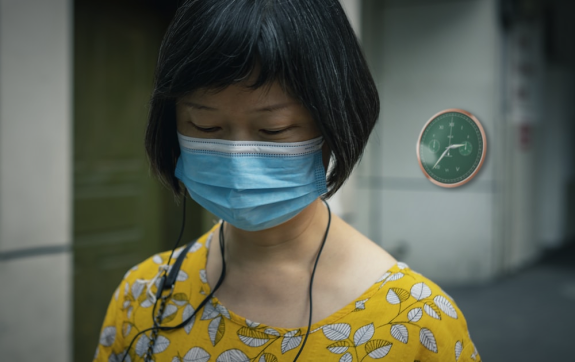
2:36
